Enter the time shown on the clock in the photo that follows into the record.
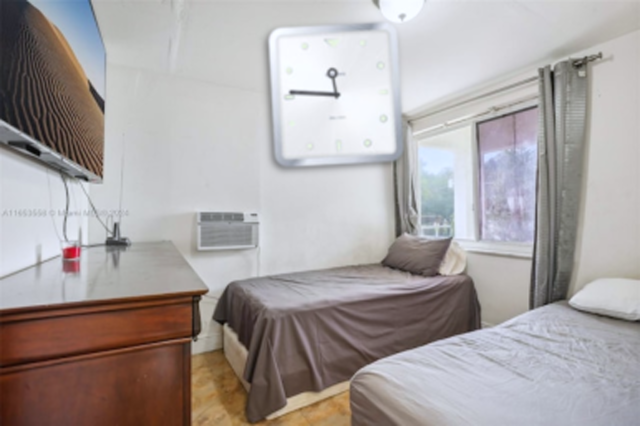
11:46
